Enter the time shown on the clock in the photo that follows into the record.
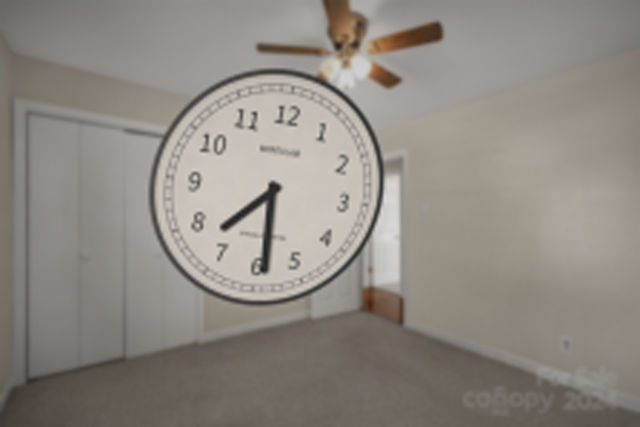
7:29
